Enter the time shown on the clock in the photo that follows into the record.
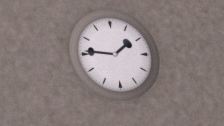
1:46
